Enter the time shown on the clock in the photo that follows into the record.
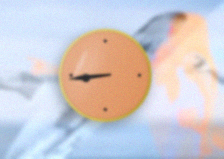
8:44
